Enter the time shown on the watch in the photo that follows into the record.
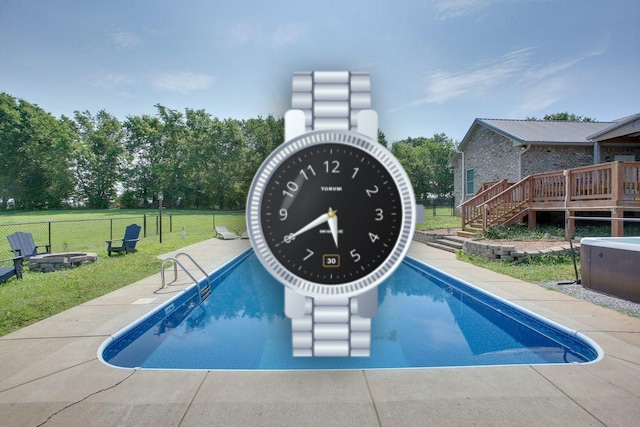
5:40
